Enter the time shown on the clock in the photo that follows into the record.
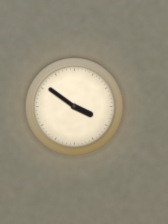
3:51
